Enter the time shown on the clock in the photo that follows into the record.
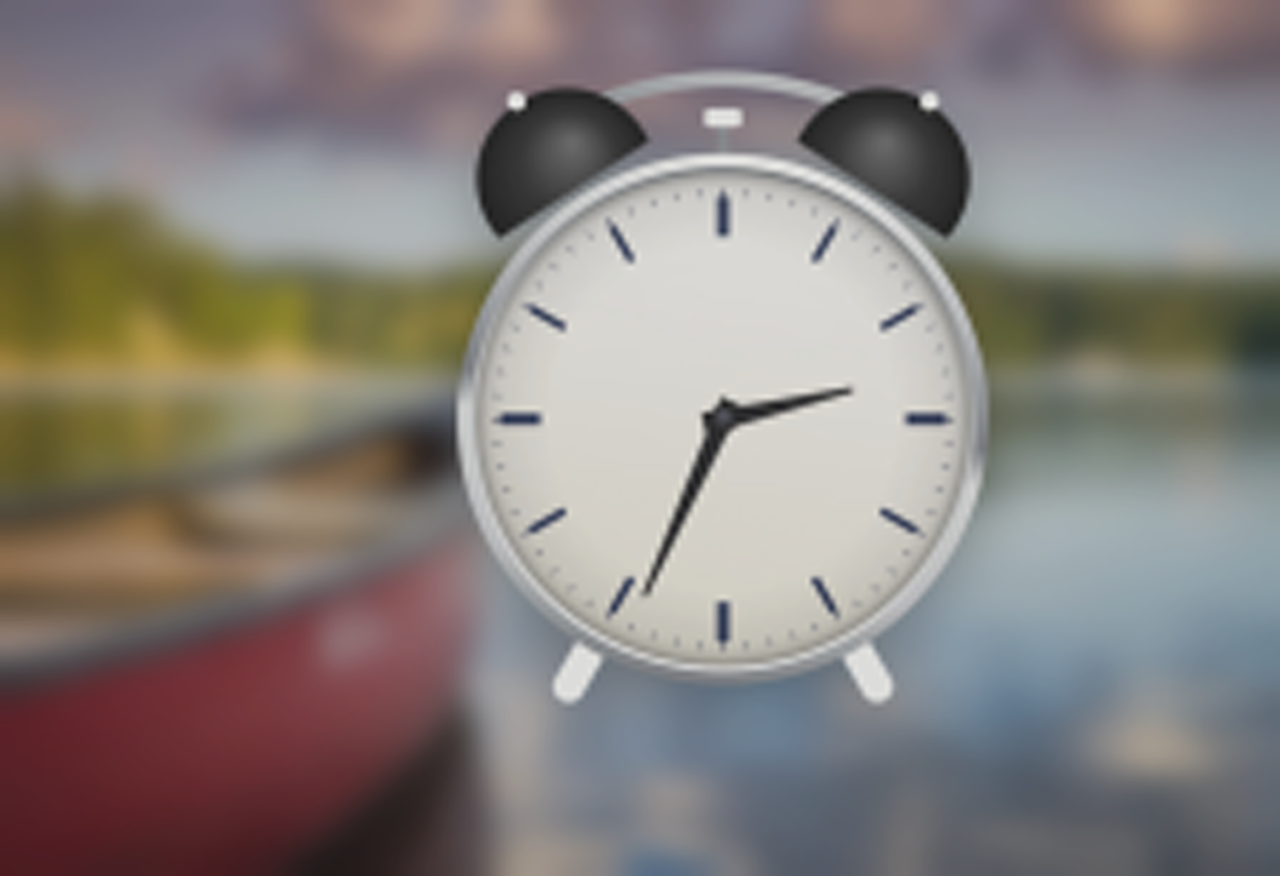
2:34
